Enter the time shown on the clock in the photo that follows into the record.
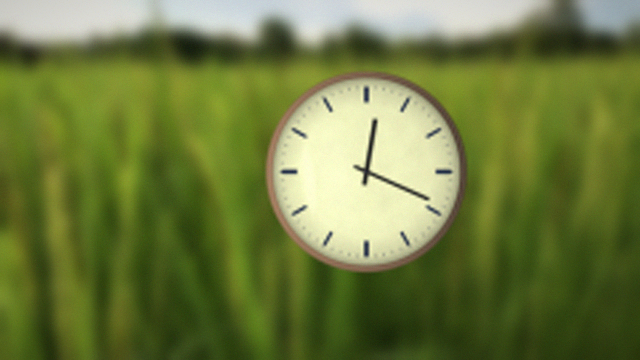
12:19
